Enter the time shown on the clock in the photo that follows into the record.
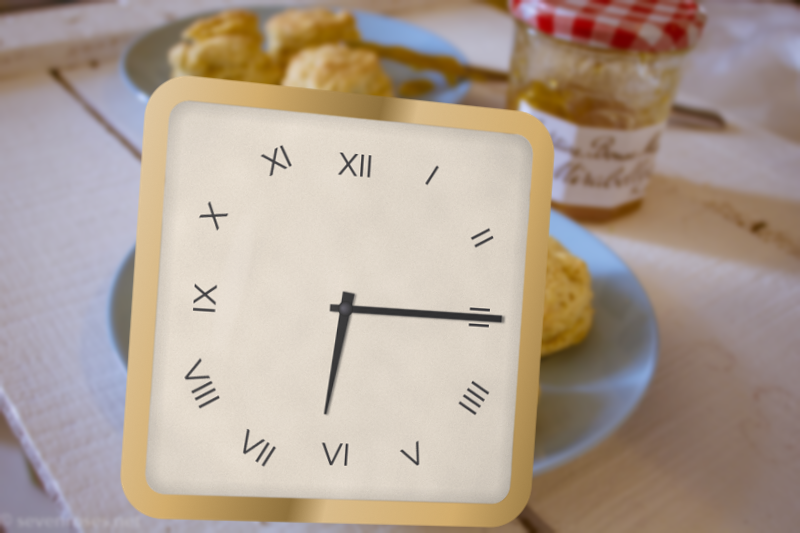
6:15
